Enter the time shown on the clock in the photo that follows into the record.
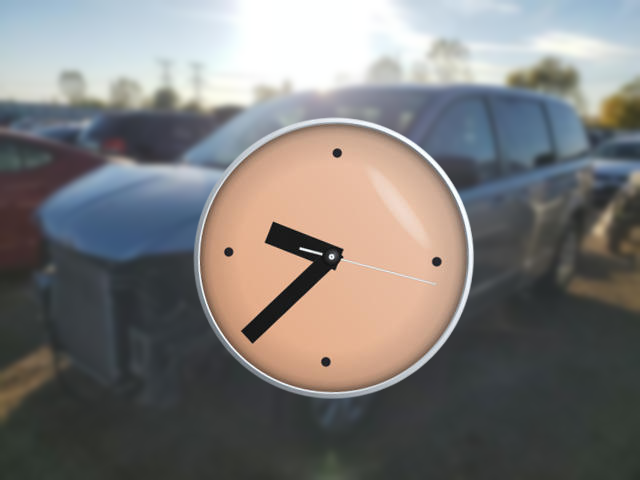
9:37:17
